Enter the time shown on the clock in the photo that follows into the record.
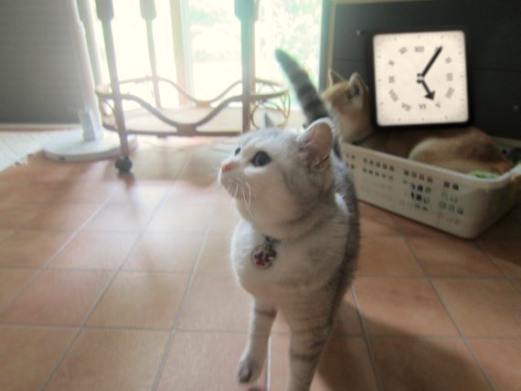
5:06
